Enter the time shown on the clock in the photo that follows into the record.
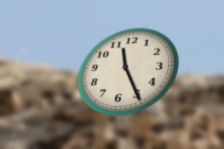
11:25
